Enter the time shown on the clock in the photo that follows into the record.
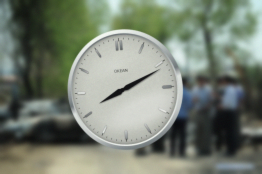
8:11
